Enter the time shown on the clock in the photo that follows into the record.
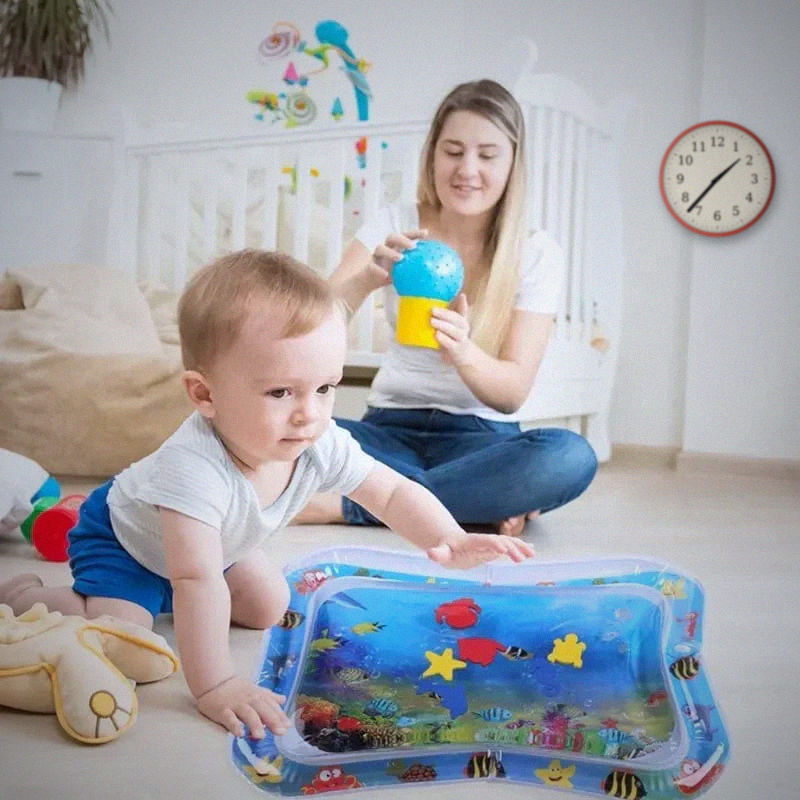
1:37
